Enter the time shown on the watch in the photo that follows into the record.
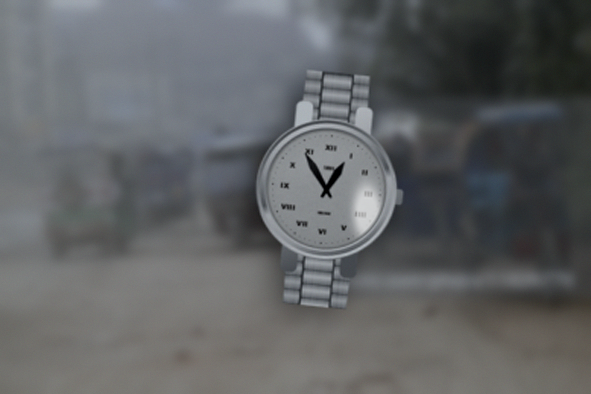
12:54
